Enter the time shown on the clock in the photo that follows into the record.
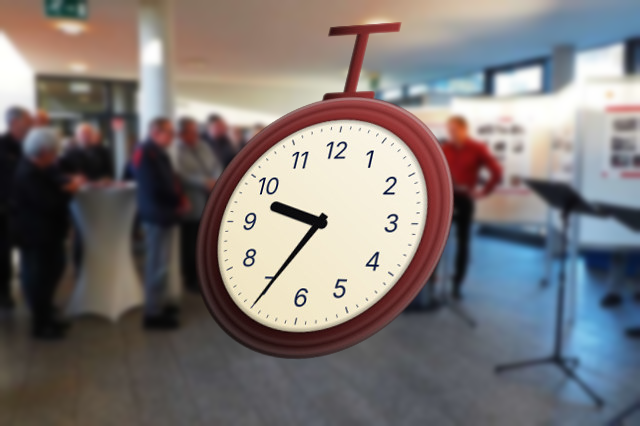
9:35
